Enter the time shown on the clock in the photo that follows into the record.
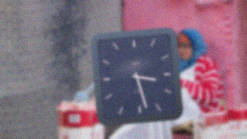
3:28
